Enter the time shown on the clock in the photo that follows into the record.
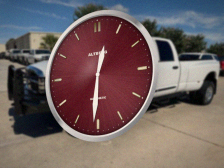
12:31
